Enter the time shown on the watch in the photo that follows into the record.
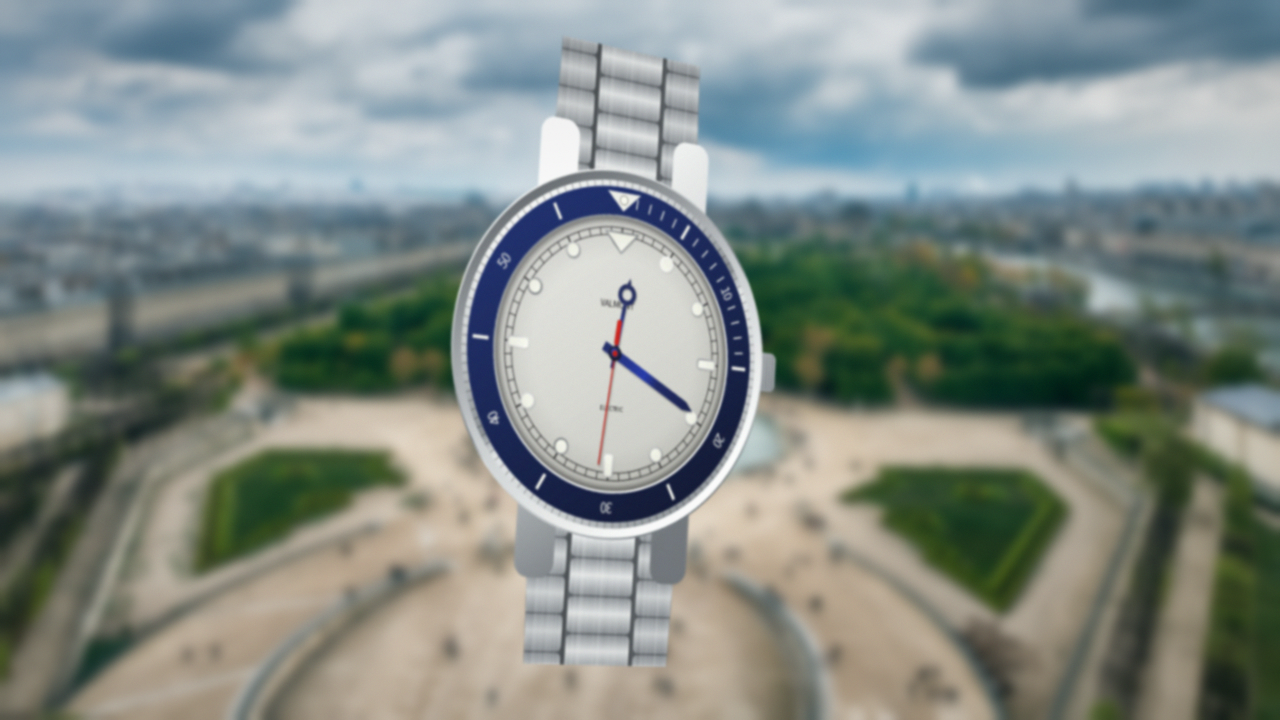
12:19:31
